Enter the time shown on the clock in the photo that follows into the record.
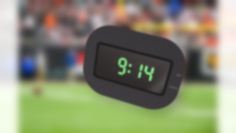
9:14
